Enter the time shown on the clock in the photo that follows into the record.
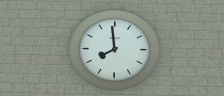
7:59
